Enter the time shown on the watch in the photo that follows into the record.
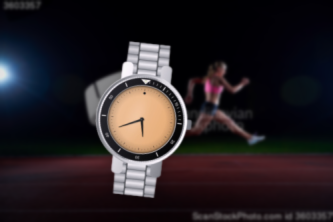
5:41
